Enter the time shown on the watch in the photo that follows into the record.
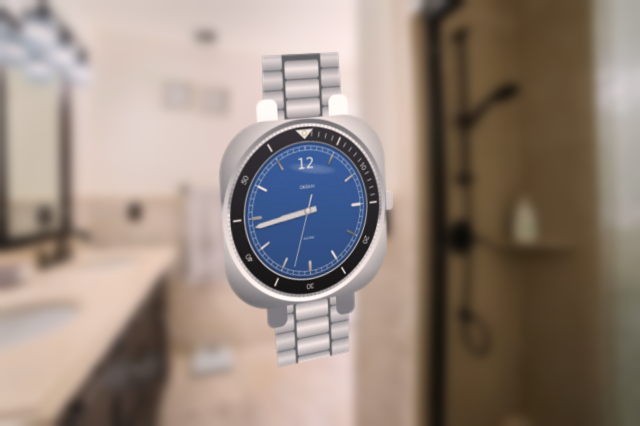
8:43:33
